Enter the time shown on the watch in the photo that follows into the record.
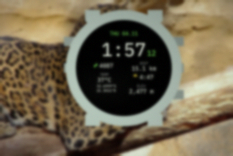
1:57
